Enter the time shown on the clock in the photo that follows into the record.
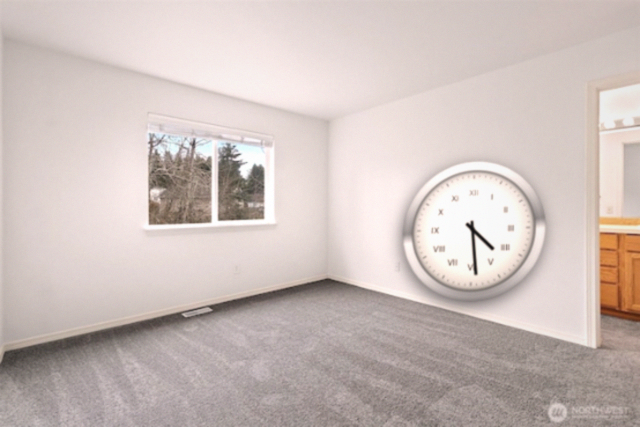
4:29
